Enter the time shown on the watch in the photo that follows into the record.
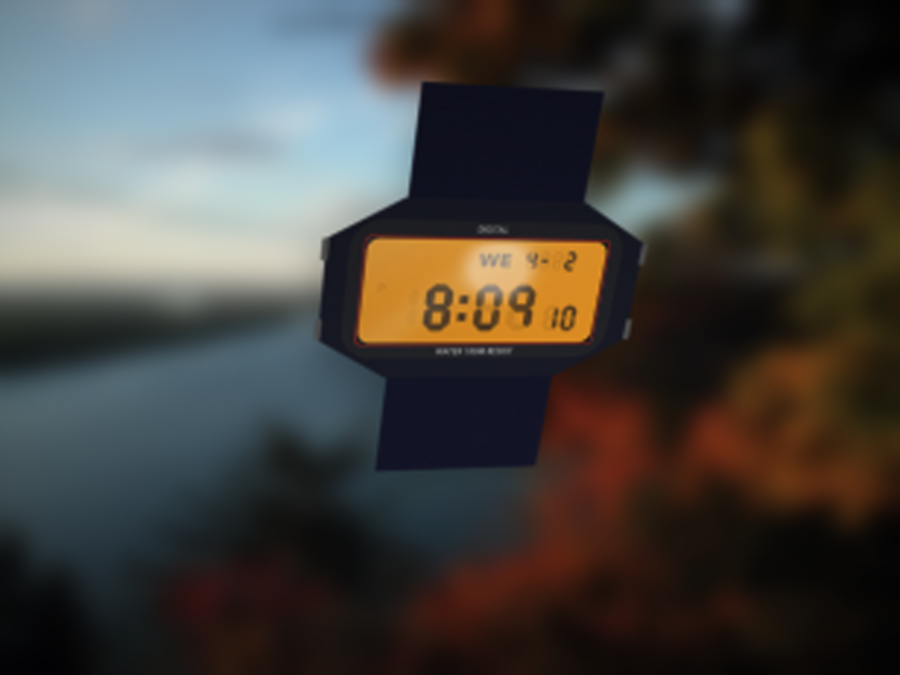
8:09:10
